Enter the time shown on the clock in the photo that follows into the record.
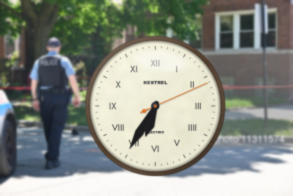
6:35:11
